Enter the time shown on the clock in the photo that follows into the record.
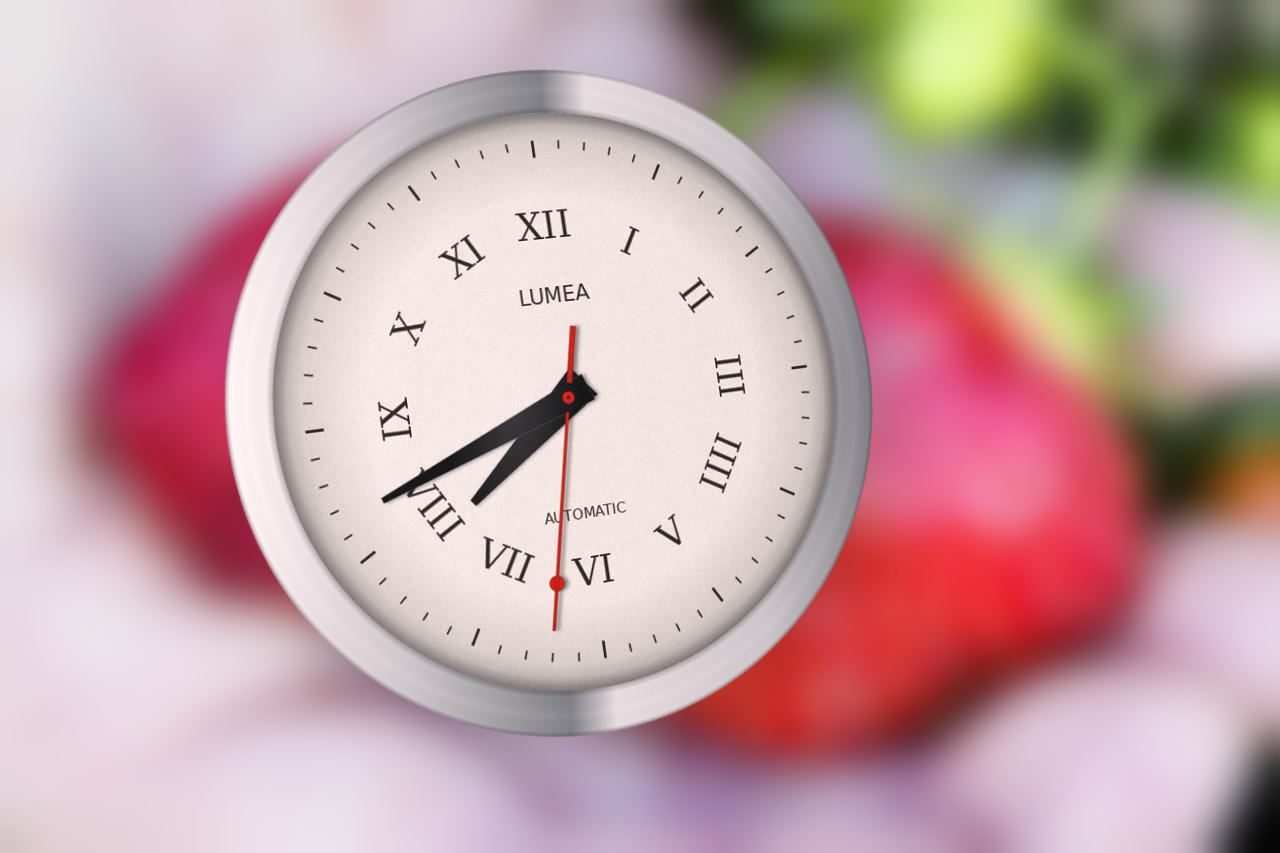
7:41:32
